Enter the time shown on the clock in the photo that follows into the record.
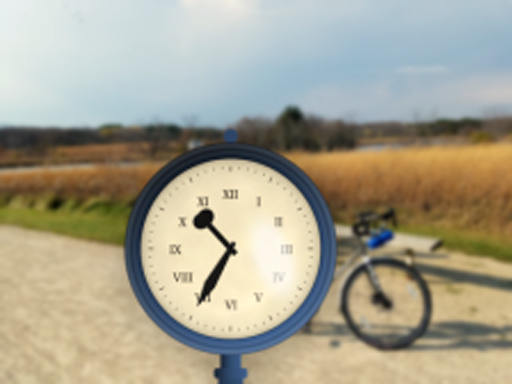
10:35
